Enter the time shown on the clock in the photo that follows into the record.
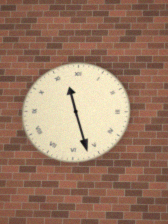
11:27
